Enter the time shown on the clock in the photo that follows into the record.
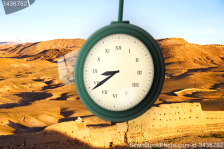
8:39
